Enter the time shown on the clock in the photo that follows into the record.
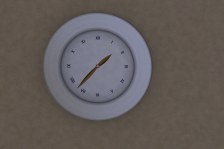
1:37
